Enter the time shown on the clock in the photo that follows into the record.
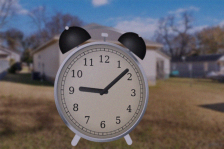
9:08
